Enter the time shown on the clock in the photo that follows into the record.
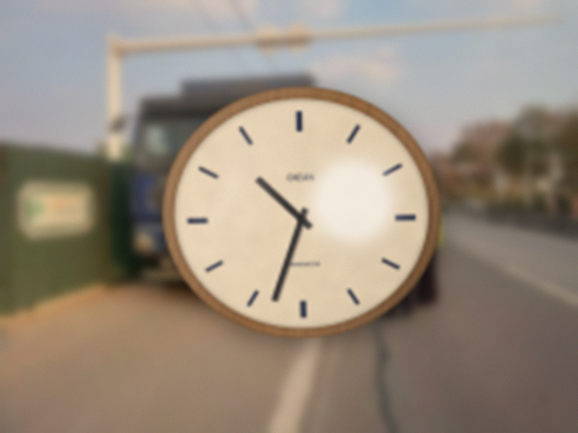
10:33
